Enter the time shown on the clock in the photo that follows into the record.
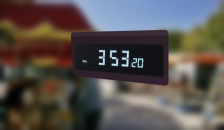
3:53:20
